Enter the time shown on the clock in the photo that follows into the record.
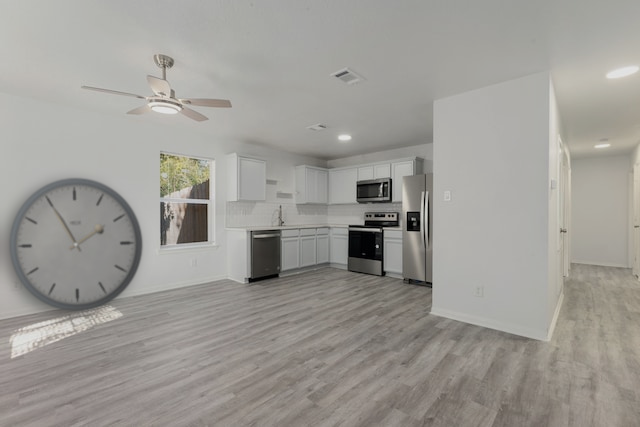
1:55
